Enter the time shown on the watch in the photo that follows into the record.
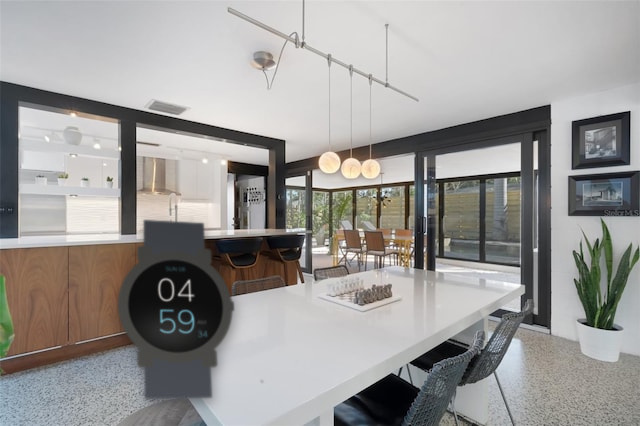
4:59
